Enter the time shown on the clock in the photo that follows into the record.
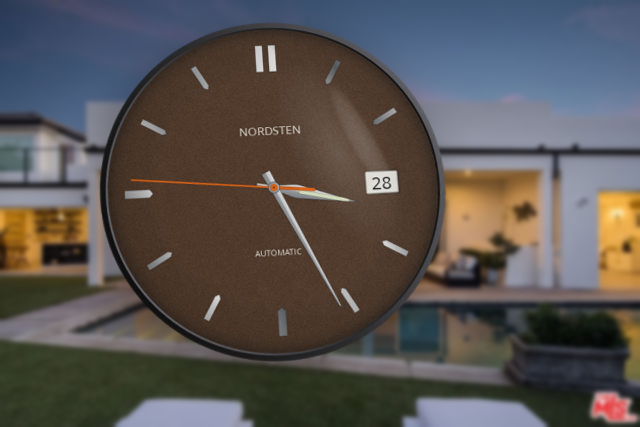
3:25:46
